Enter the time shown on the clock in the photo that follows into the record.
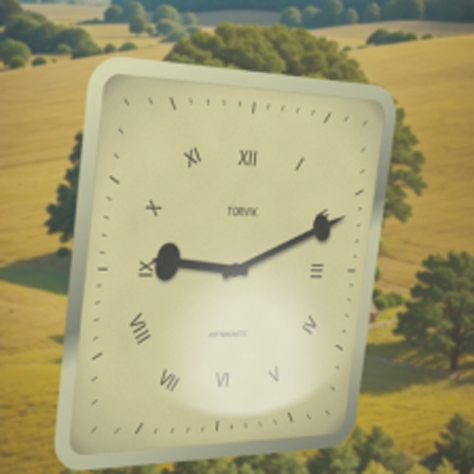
9:11
